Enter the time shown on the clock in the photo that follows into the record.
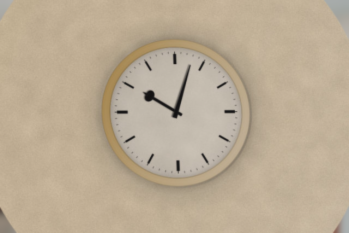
10:03
